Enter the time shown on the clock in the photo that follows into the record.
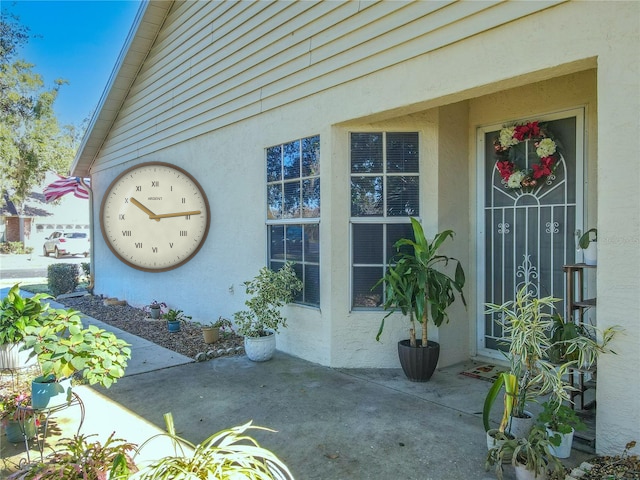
10:14
